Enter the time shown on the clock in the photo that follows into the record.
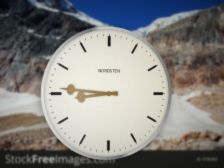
8:46
